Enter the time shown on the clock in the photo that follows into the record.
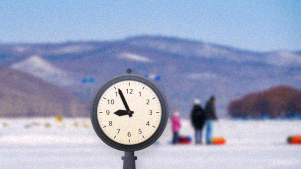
8:56
